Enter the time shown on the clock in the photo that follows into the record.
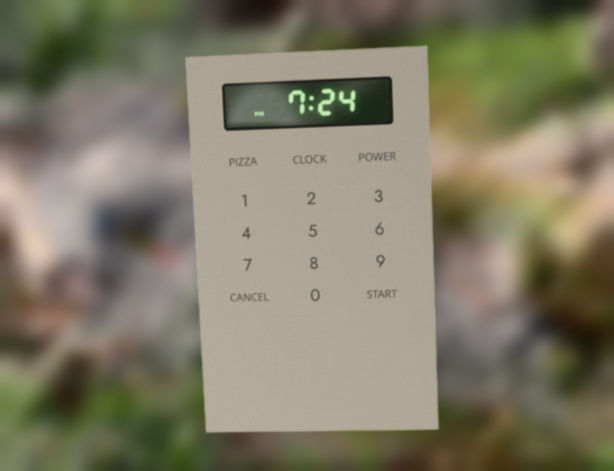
7:24
